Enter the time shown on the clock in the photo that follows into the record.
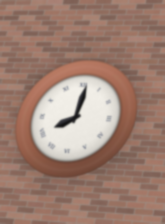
8:01
